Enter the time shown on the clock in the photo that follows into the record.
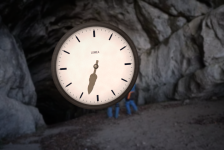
6:33
